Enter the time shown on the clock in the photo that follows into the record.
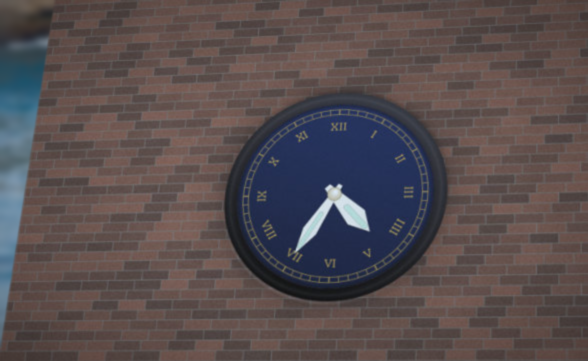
4:35
